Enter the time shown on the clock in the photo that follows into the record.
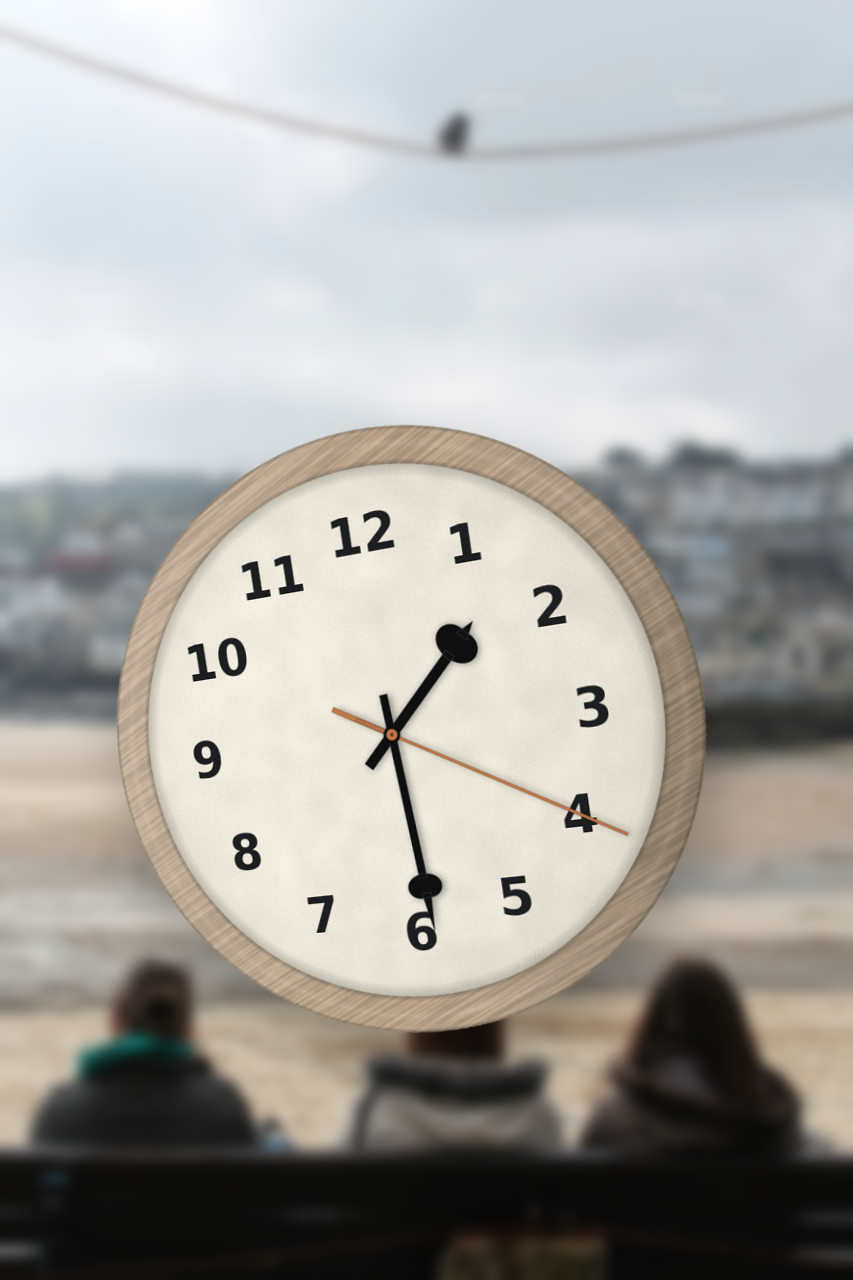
1:29:20
